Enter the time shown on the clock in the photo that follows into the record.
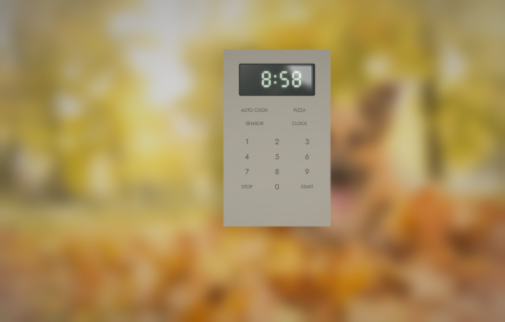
8:58
